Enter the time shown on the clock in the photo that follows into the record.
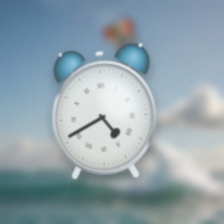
4:41
